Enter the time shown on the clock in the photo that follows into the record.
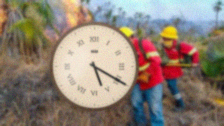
5:20
